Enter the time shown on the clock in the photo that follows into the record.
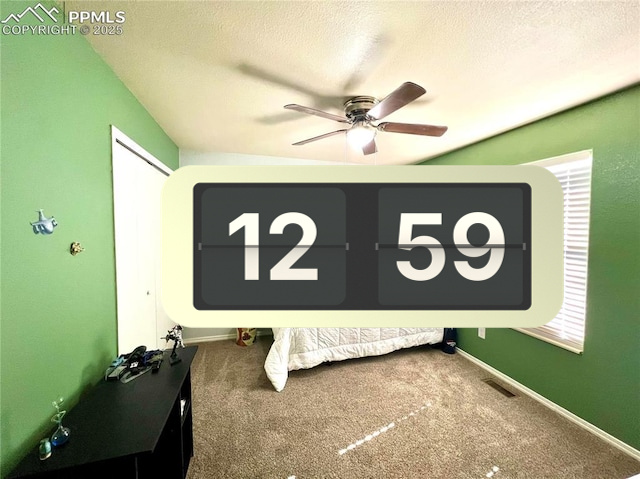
12:59
